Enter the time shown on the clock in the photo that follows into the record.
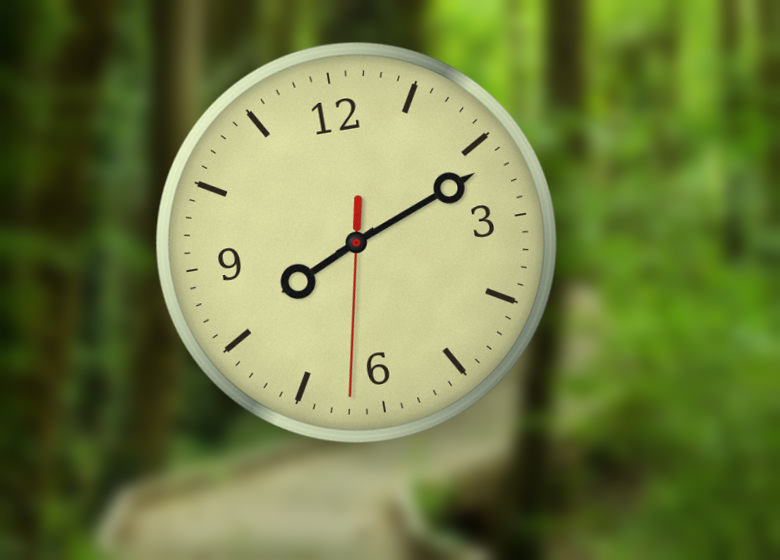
8:11:32
